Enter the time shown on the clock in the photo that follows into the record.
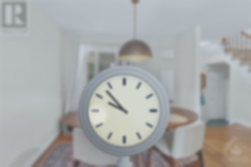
9:53
